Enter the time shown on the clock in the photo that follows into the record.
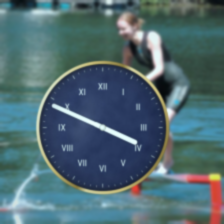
3:49
